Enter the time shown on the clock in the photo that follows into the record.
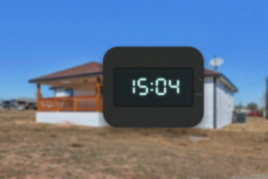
15:04
